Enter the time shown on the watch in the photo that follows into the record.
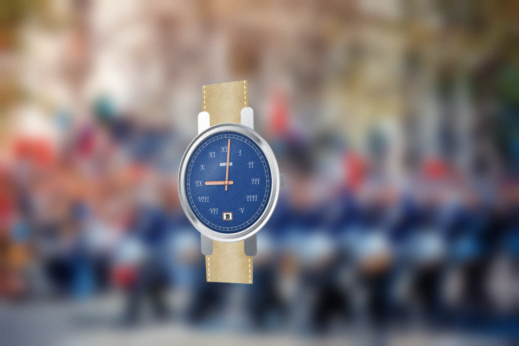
9:01
